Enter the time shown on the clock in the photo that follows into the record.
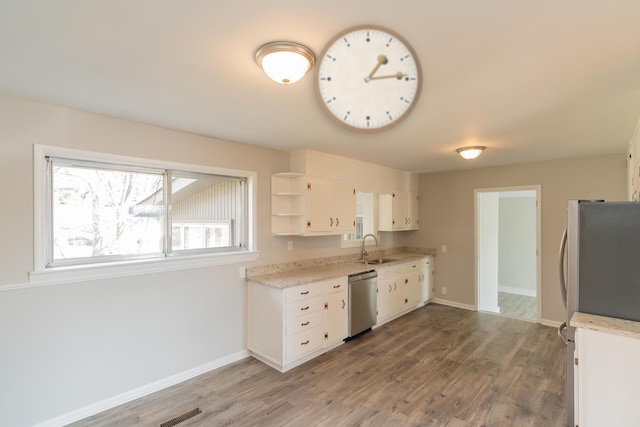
1:14
